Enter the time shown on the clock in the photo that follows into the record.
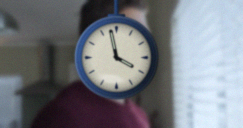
3:58
